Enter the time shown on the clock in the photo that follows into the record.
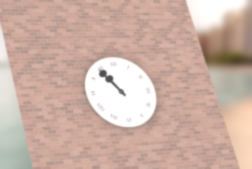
10:54
